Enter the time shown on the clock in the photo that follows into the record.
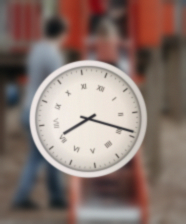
7:14
